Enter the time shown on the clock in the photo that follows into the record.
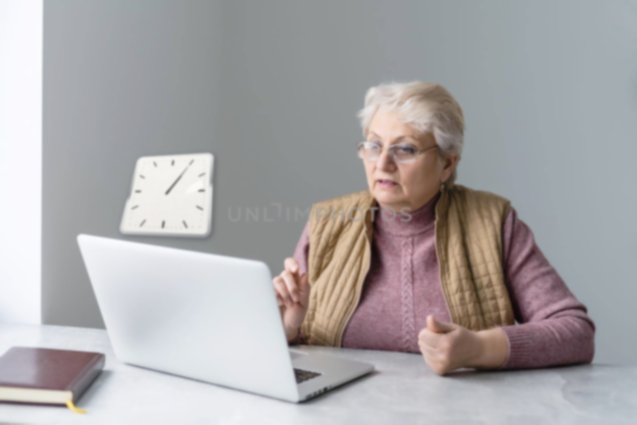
1:05
